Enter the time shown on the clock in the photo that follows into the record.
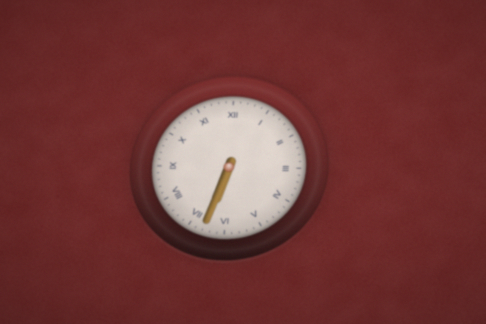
6:33
